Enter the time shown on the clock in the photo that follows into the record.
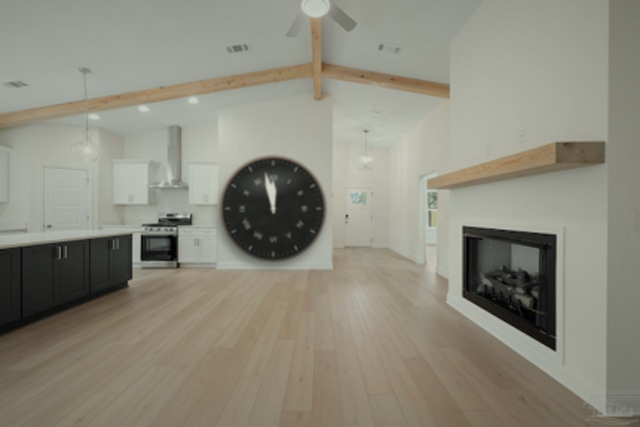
11:58
